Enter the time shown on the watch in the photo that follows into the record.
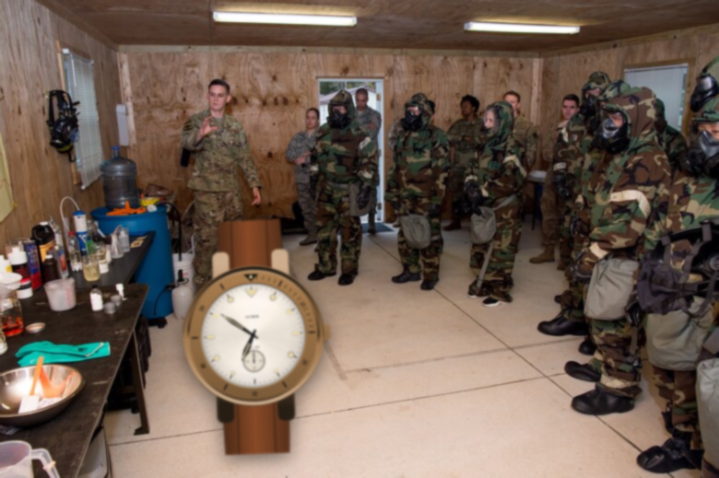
6:51
